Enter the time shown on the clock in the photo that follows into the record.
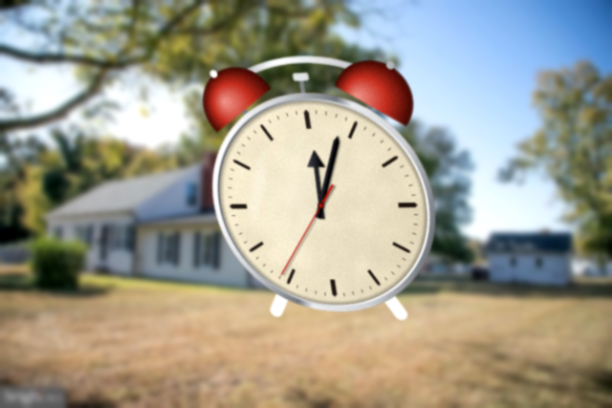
12:03:36
